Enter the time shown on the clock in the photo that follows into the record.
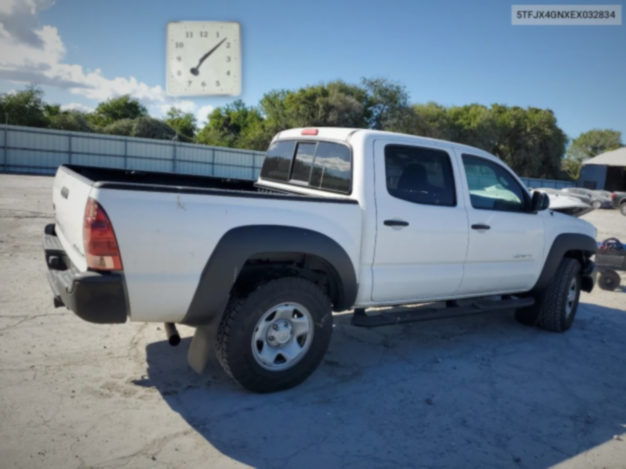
7:08
